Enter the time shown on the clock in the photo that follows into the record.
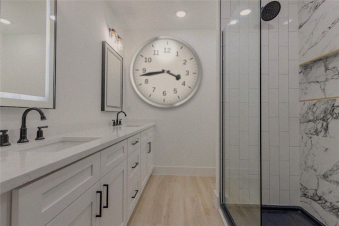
3:43
